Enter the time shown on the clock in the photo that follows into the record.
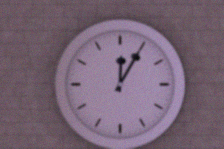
12:05
